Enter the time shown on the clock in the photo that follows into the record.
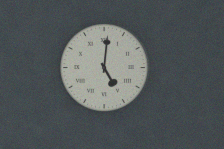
5:01
